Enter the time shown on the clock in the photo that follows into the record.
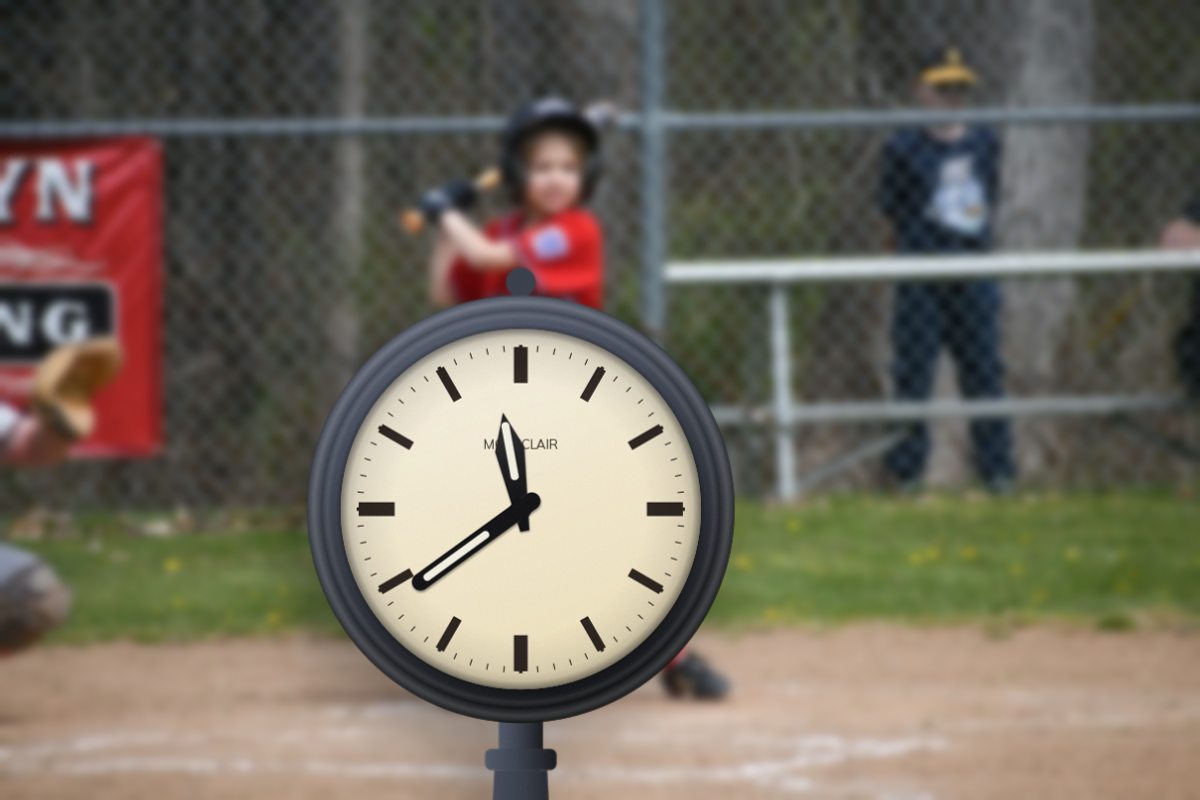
11:39
